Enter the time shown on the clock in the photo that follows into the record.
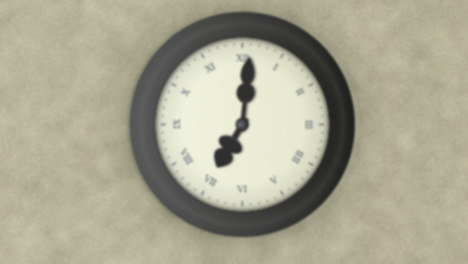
7:01
